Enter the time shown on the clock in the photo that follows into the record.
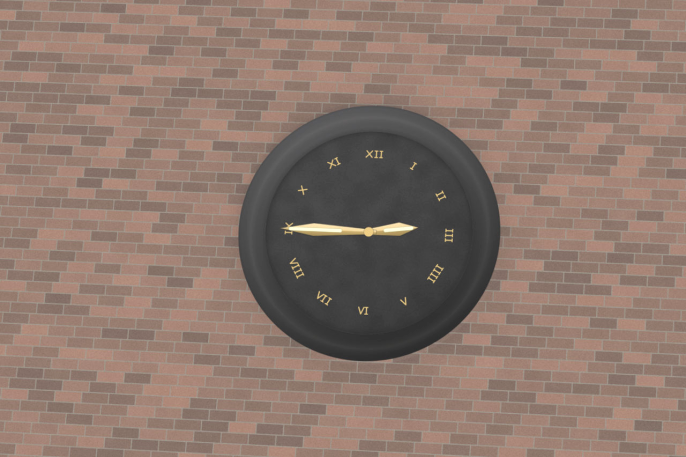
2:45
